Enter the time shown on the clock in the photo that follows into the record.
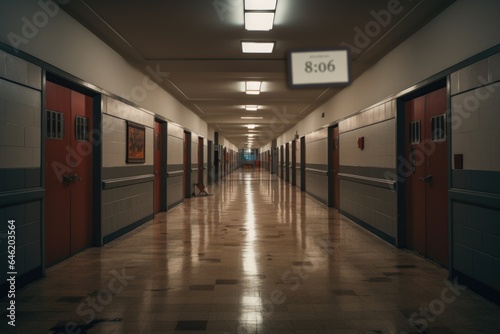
8:06
